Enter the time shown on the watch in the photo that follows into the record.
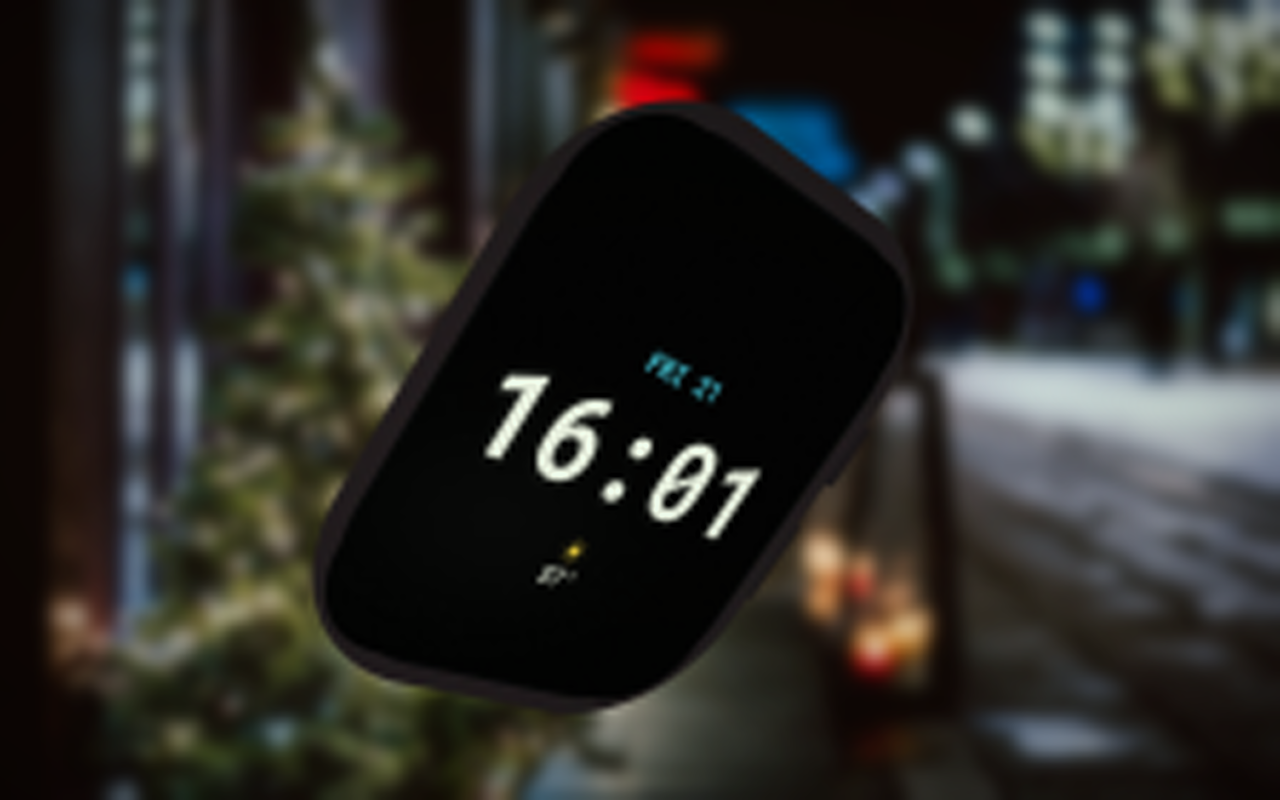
16:01
